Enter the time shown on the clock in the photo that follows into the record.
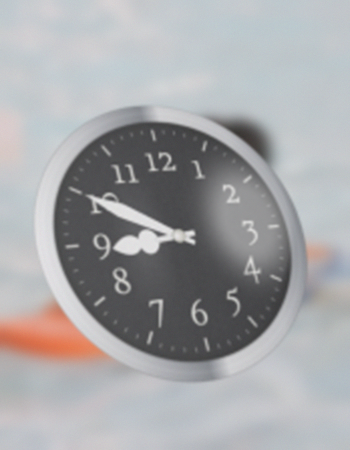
8:50
